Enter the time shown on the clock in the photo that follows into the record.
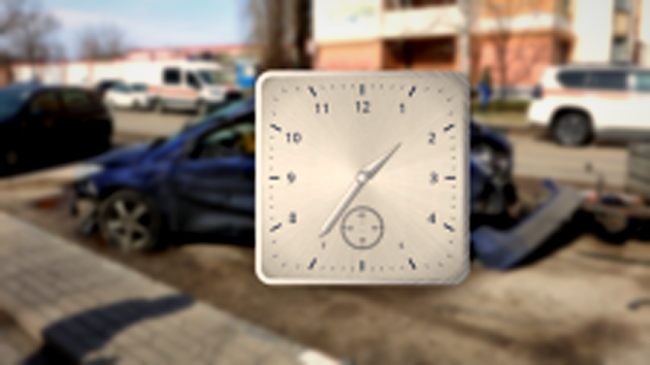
1:36
